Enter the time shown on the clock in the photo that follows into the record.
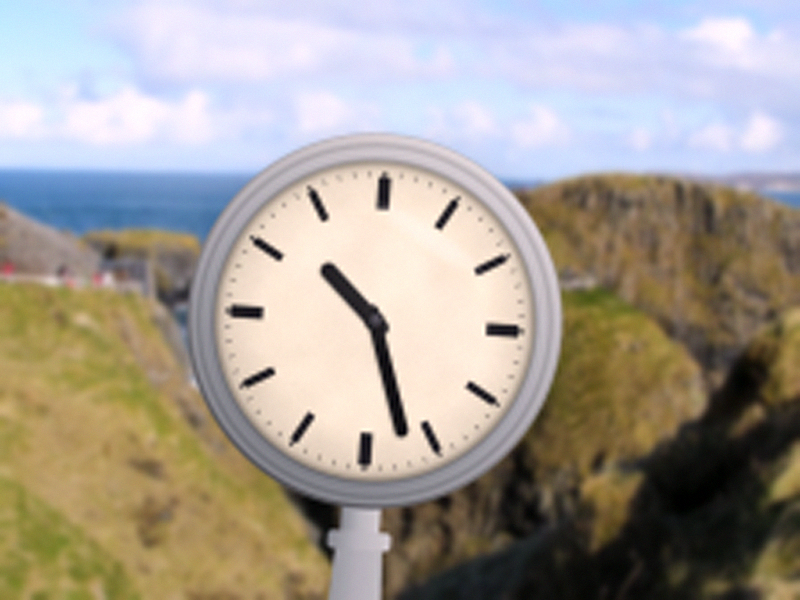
10:27
